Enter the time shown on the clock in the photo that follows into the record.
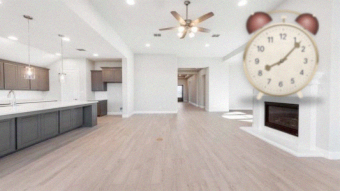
8:07
